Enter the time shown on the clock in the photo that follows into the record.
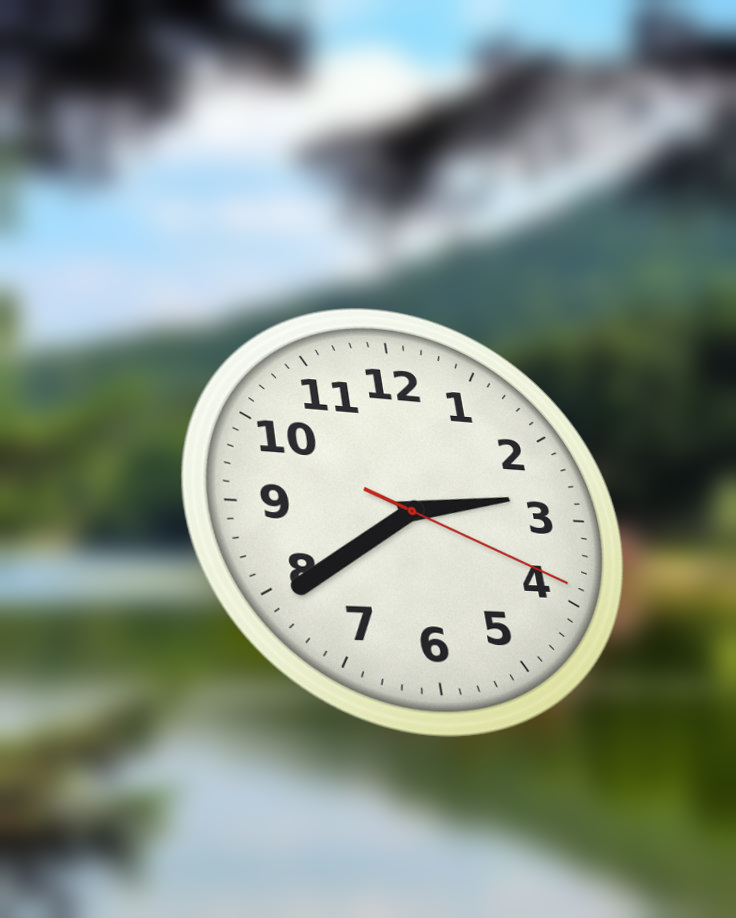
2:39:19
